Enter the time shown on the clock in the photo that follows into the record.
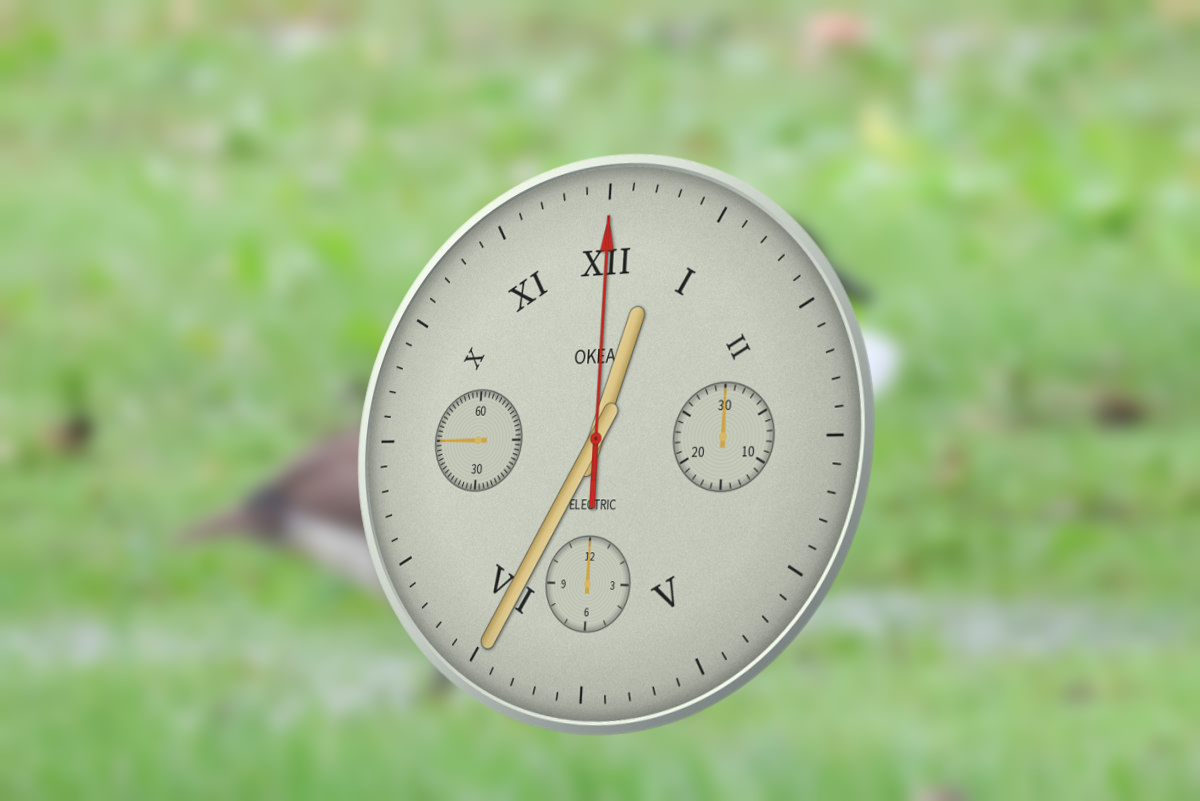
12:34:45
